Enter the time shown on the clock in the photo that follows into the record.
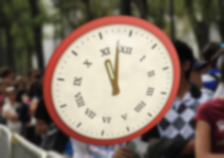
10:58
